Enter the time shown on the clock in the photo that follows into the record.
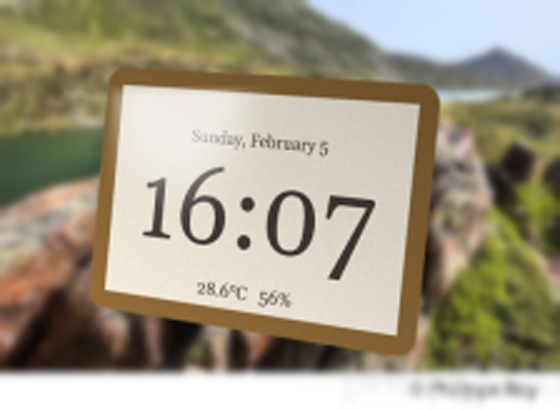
16:07
